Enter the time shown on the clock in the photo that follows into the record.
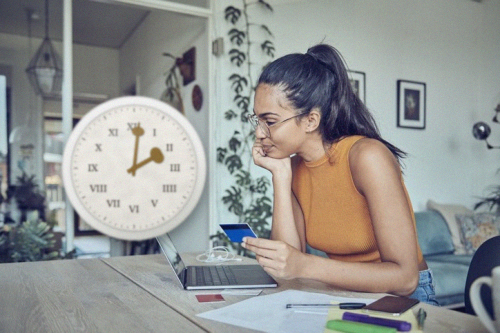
2:01
